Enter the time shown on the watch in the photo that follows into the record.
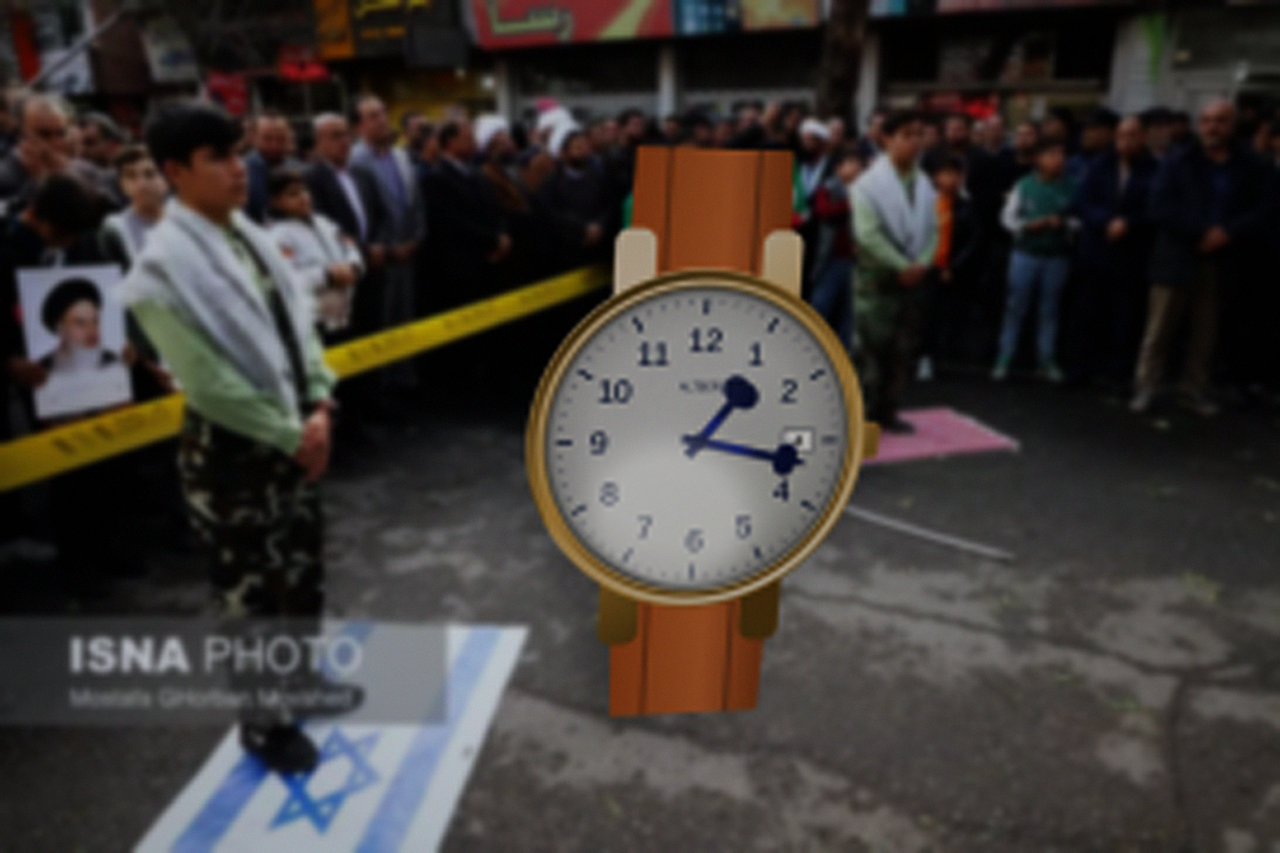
1:17
